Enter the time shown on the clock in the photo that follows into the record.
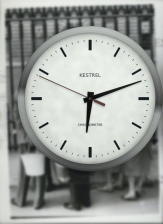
6:11:49
